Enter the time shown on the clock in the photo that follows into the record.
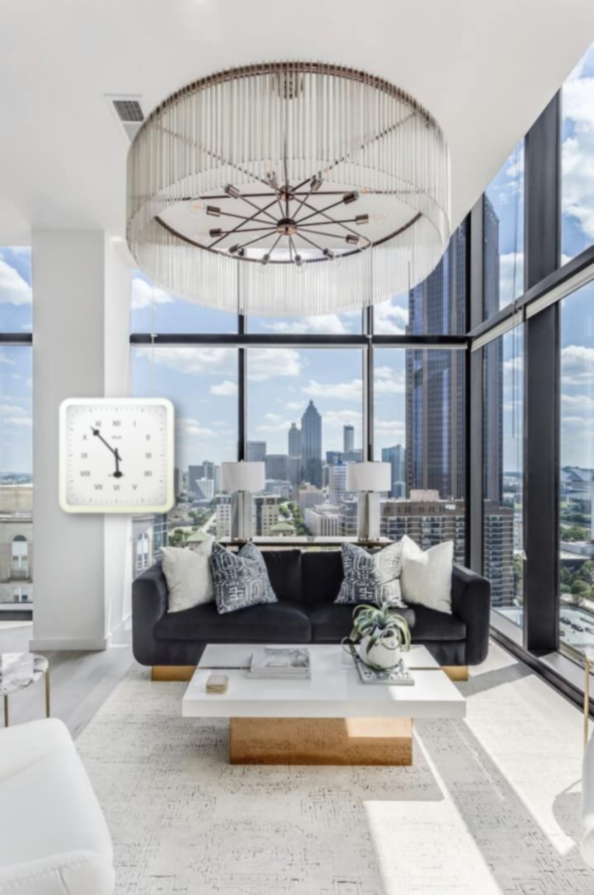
5:53
